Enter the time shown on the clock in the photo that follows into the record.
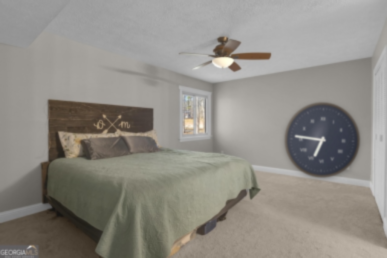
6:46
